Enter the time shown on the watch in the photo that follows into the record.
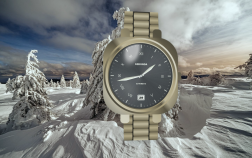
1:43
